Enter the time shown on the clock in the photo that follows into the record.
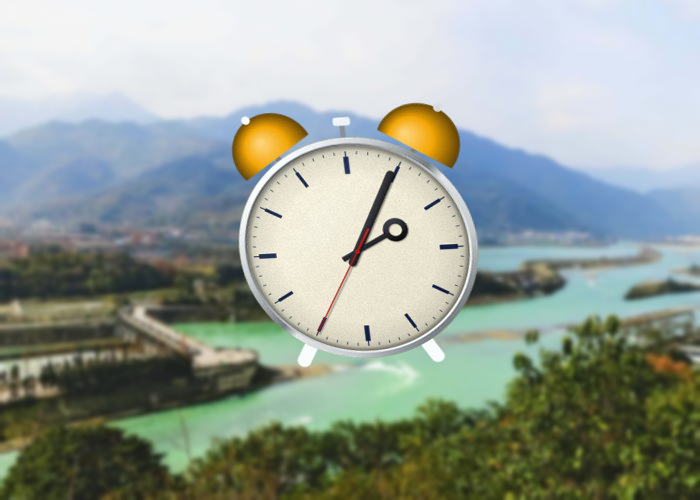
2:04:35
